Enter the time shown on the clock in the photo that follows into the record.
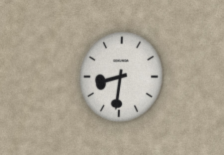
8:31
